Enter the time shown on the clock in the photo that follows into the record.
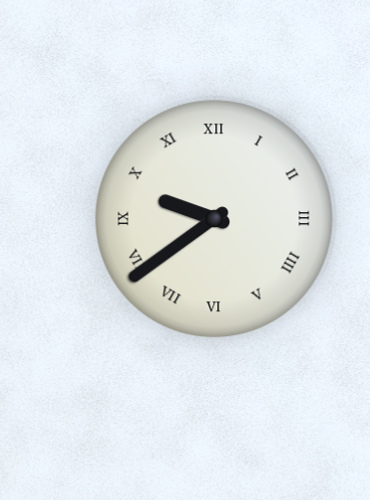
9:39
